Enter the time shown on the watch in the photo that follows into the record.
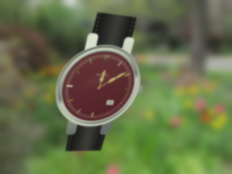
12:09
